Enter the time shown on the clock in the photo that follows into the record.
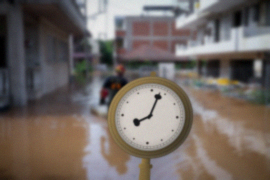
8:03
